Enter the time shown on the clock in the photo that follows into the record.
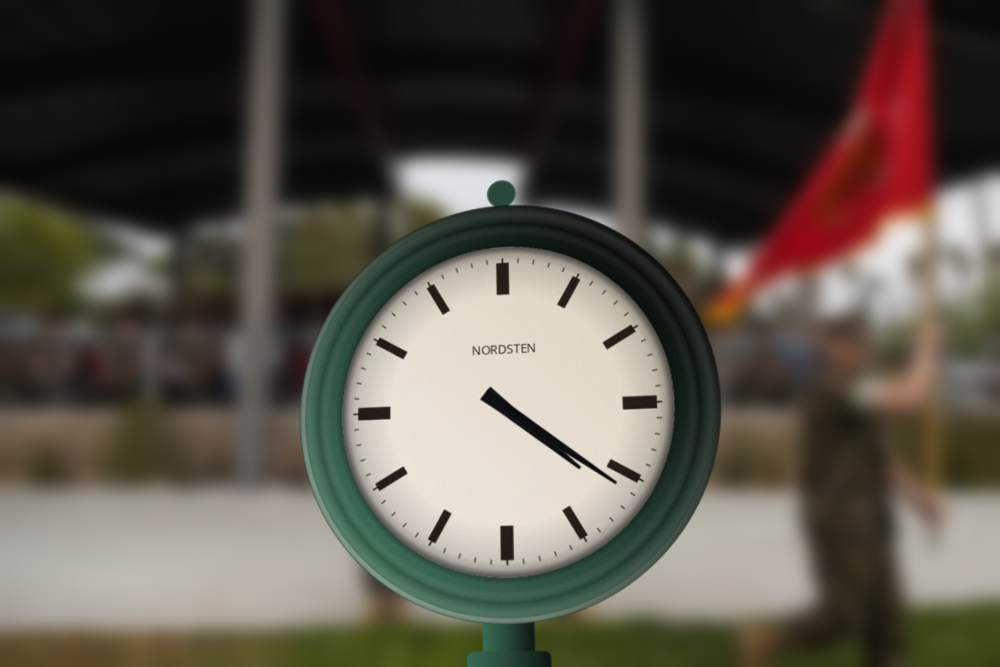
4:21
